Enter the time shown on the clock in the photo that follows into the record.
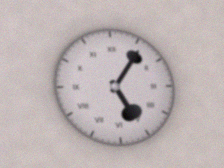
5:06
